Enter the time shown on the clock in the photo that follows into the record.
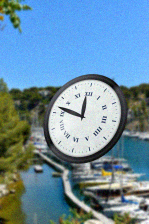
11:47
